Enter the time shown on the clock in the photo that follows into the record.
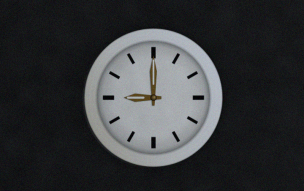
9:00
